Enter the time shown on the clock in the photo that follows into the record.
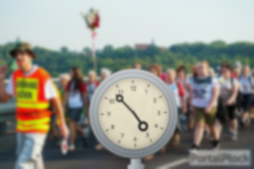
4:53
